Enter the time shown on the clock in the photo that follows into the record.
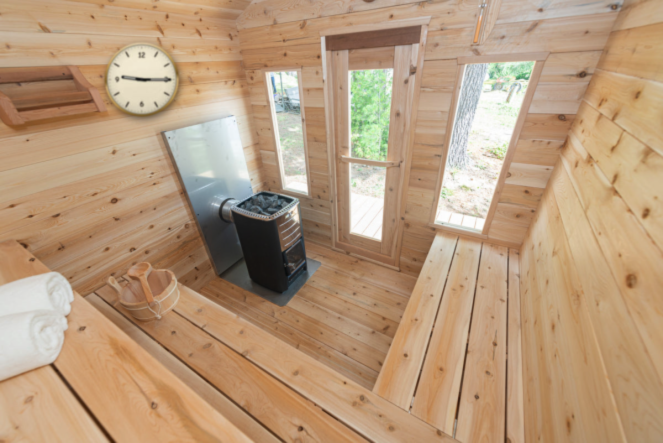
9:15
